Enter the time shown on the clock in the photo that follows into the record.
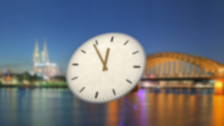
11:54
